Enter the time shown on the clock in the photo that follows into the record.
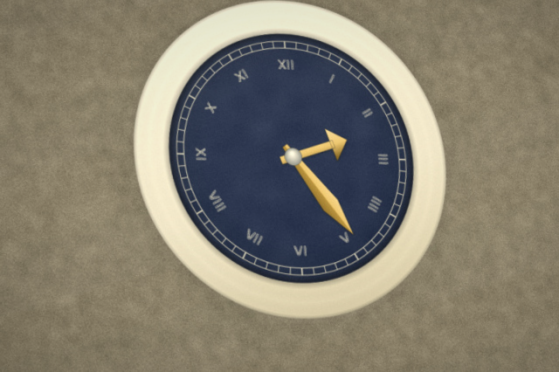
2:24
